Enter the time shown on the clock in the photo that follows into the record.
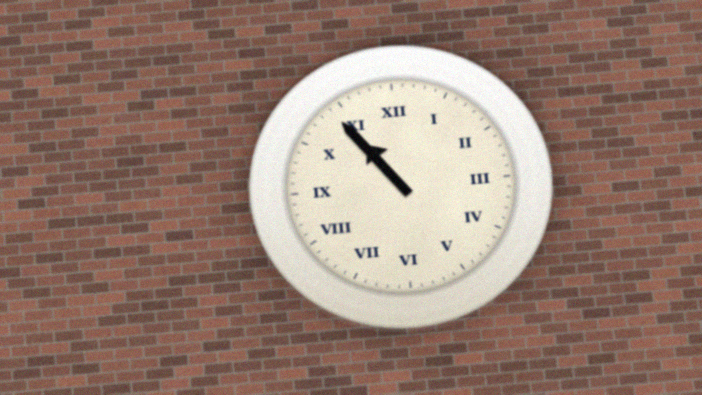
10:54
